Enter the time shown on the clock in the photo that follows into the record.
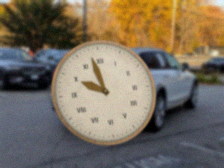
9:58
